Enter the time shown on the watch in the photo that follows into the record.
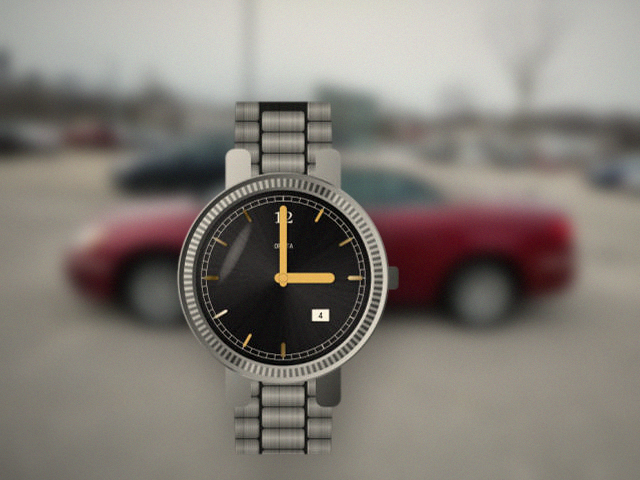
3:00
